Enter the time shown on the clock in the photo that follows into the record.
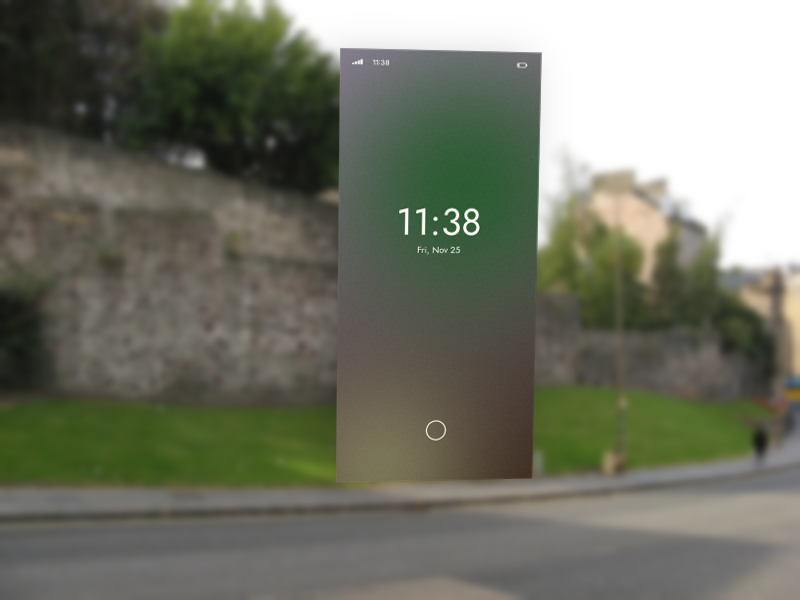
11:38
